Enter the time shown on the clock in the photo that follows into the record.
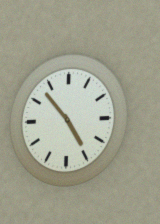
4:53
